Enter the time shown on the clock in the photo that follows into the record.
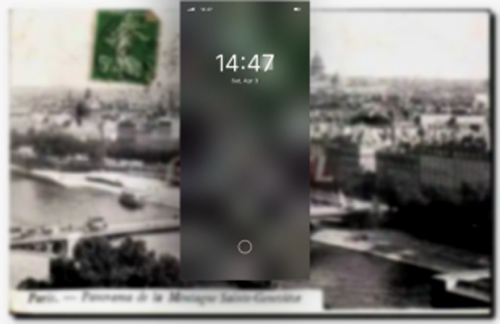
14:47
